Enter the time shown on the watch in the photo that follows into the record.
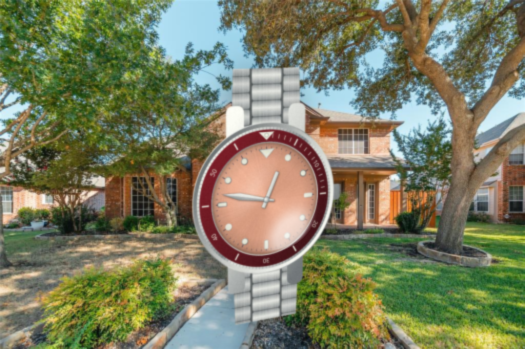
12:47
